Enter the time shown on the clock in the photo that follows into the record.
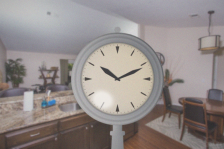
10:11
